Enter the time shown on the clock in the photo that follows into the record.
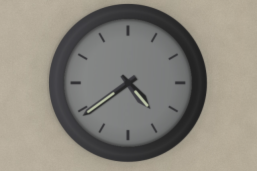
4:39
